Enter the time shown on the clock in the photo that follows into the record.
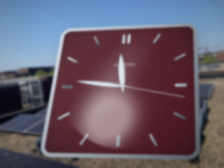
11:46:17
